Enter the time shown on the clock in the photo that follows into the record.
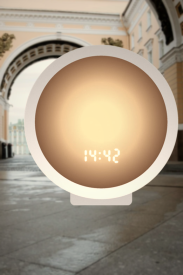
14:42
